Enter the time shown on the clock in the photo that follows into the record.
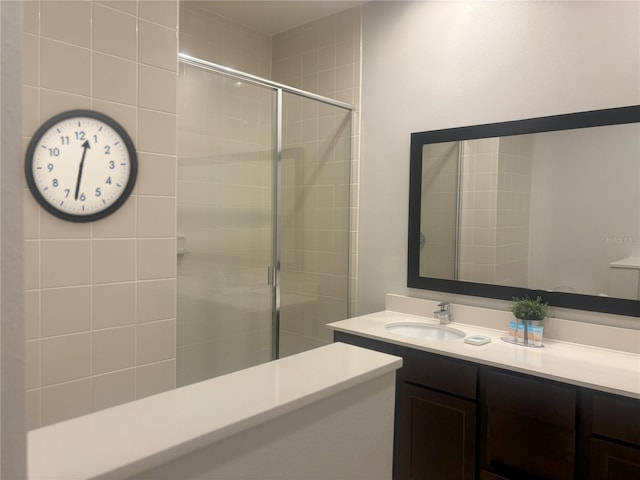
12:32
